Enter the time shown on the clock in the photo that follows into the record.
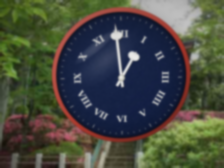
12:59
